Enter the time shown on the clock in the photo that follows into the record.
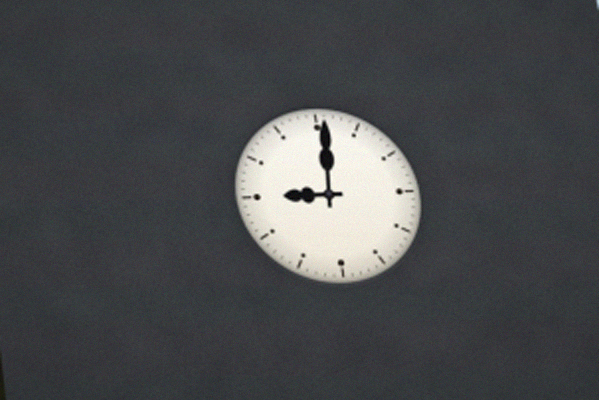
9:01
